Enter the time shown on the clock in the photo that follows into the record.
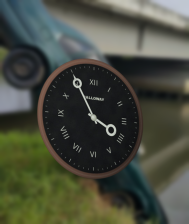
3:55
